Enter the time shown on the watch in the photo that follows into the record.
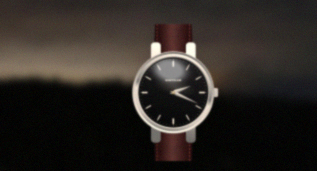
2:19
